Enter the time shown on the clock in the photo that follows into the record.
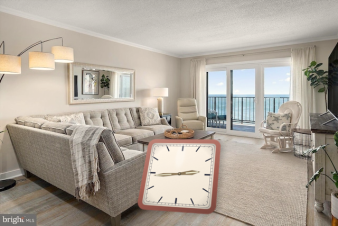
2:44
